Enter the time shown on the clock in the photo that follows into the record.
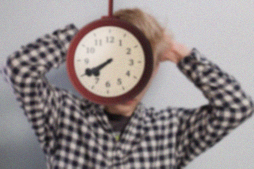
7:40
